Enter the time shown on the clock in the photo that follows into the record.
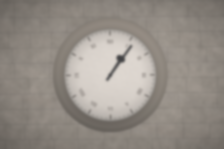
1:06
